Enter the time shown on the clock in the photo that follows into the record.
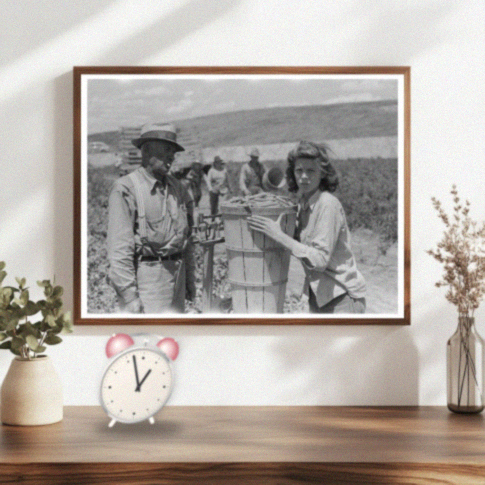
12:57
